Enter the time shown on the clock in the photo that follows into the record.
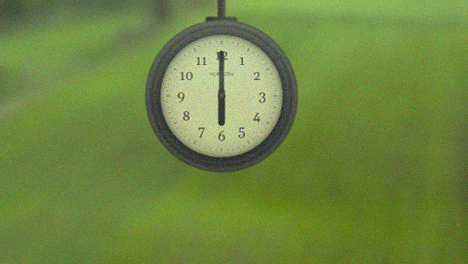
6:00
